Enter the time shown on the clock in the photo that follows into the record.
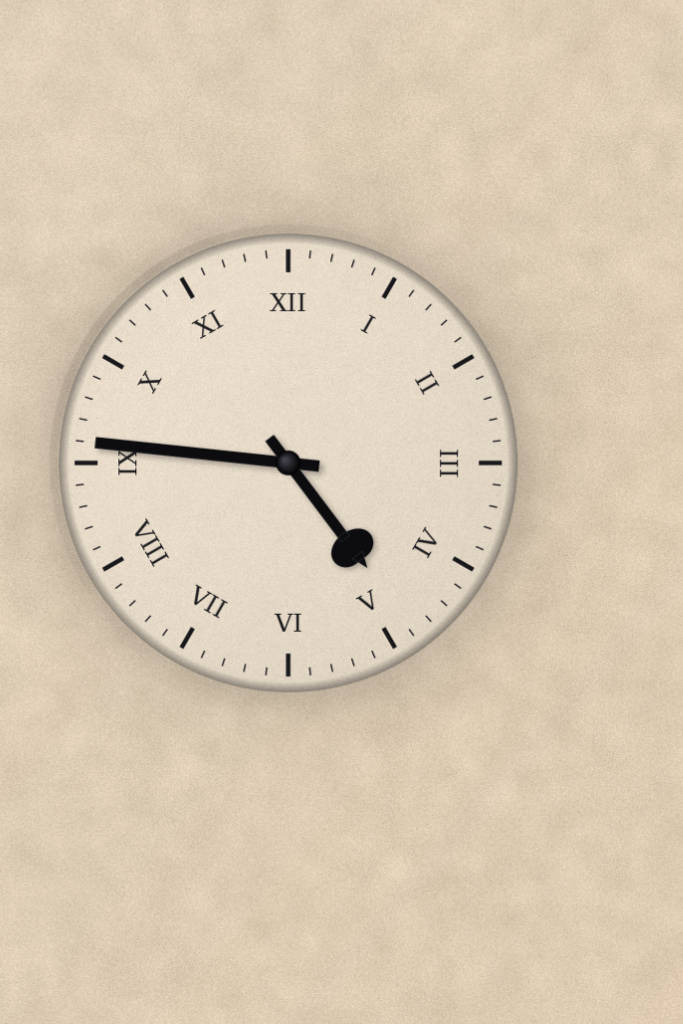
4:46
